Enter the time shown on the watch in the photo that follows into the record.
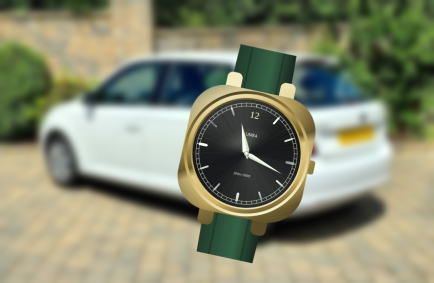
11:18
